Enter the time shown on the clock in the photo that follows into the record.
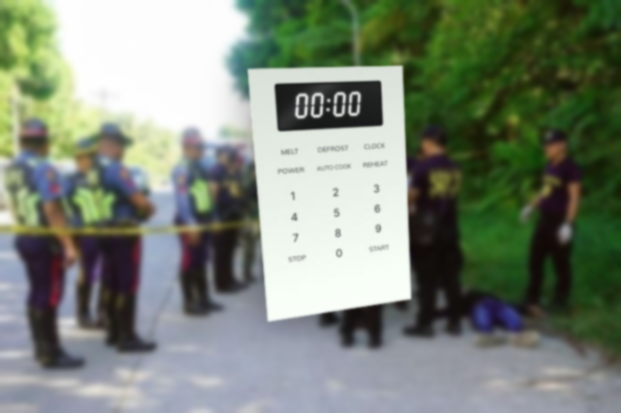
0:00
